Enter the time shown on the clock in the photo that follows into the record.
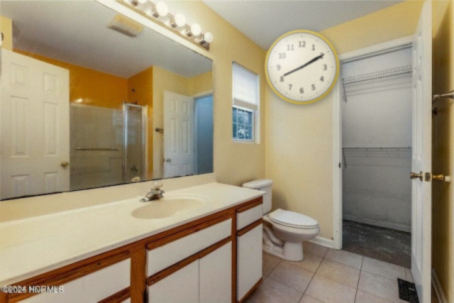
8:10
